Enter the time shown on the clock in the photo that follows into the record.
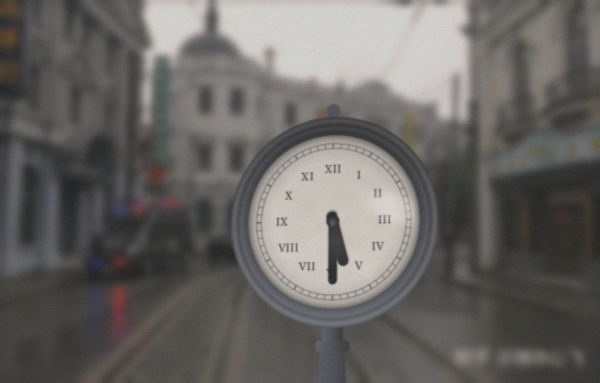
5:30
